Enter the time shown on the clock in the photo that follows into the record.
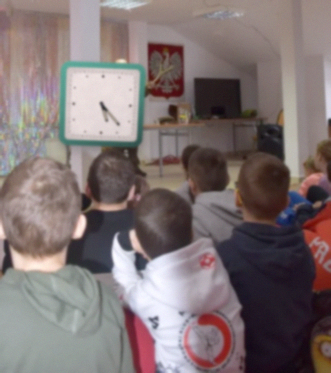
5:23
